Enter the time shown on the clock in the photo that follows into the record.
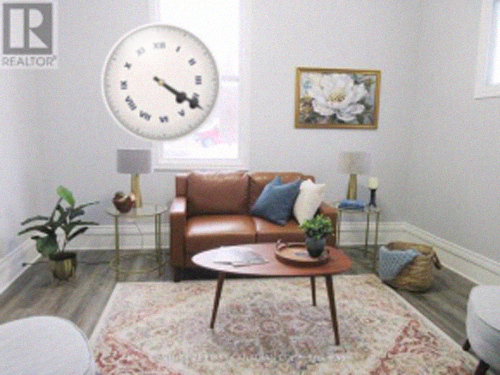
4:21
